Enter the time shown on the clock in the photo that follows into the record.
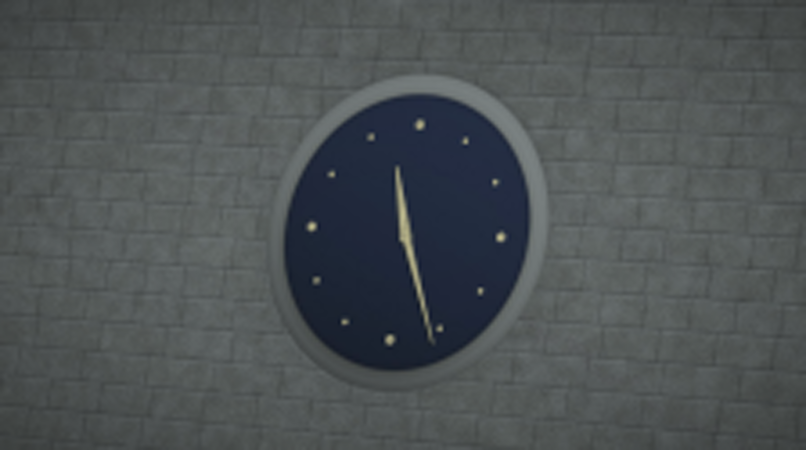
11:26
